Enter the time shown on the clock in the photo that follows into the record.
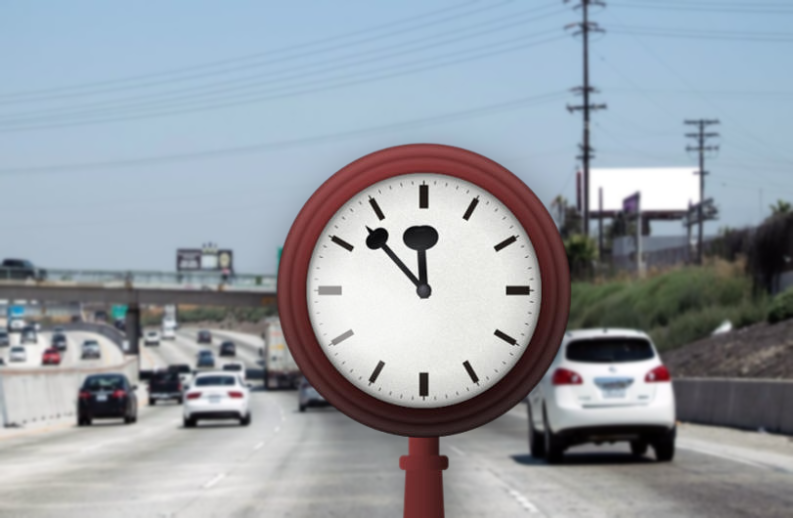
11:53
